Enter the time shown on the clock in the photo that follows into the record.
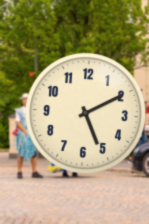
5:10
